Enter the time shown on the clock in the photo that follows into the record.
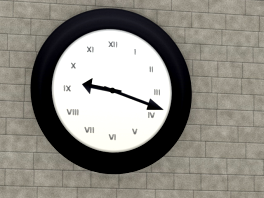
9:18
